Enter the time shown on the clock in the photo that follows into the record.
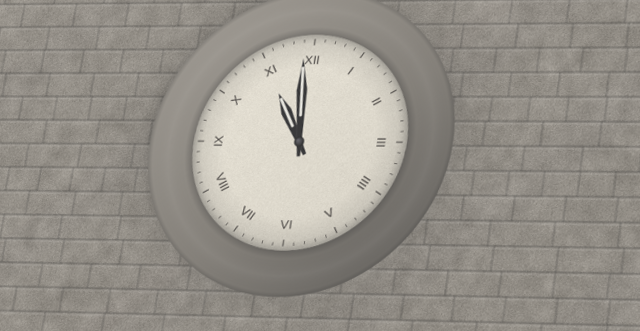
10:59
